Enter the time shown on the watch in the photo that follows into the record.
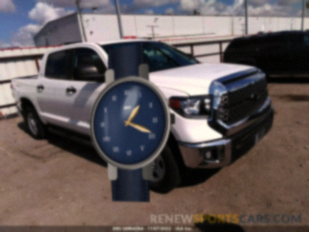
1:19
